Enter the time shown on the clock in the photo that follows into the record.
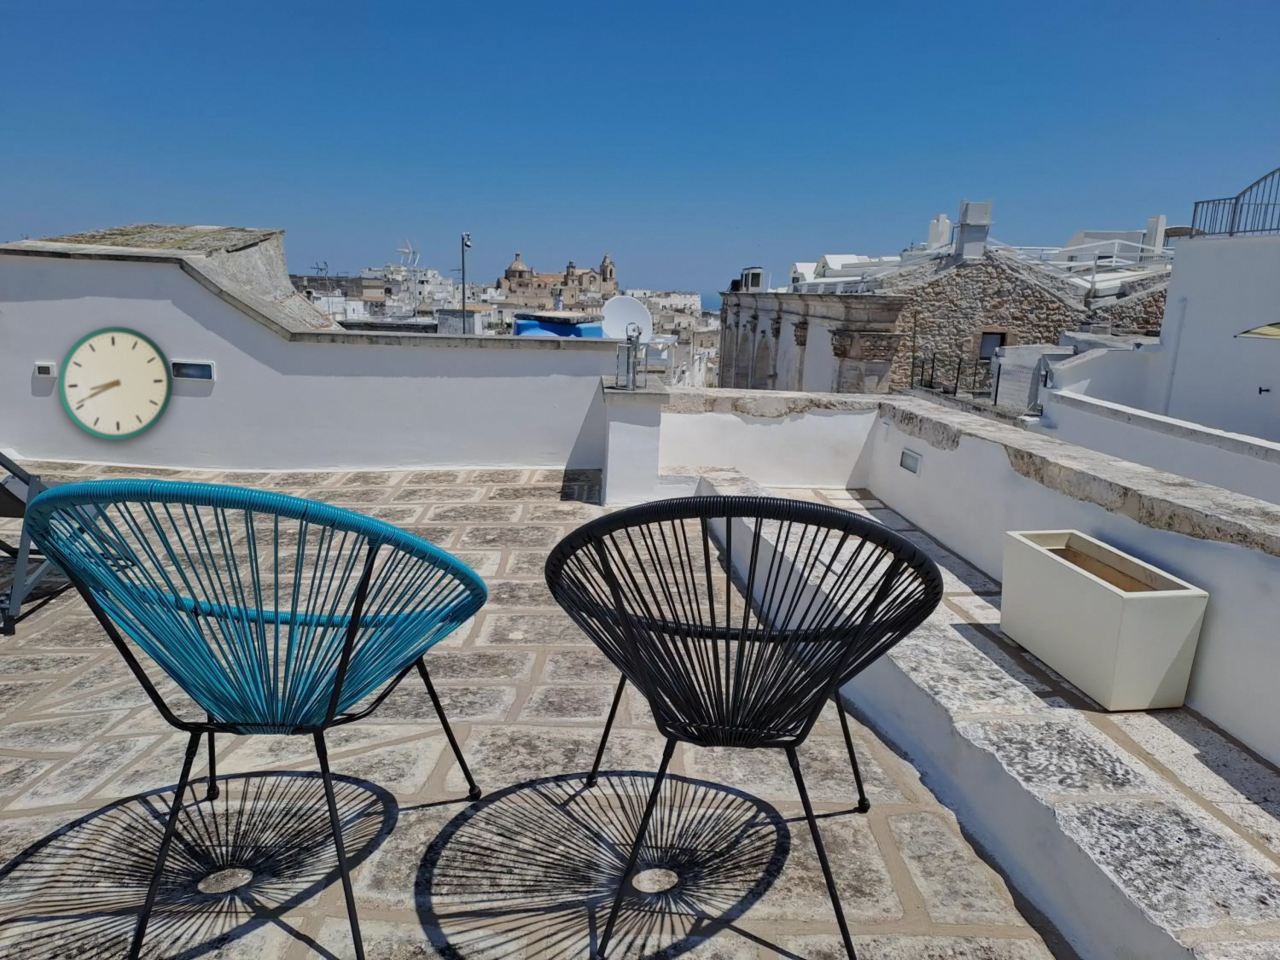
8:41
